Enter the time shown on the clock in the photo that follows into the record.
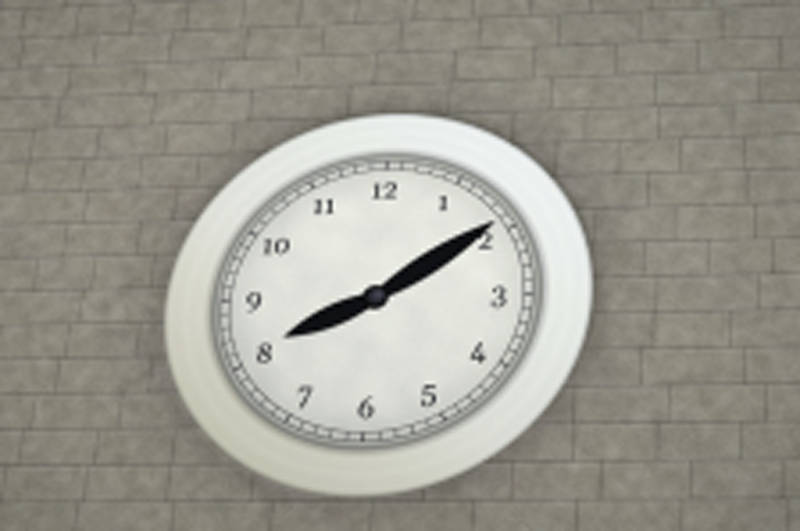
8:09
